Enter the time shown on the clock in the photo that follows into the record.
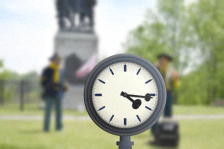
4:16
